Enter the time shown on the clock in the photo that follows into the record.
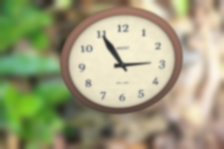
2:55
